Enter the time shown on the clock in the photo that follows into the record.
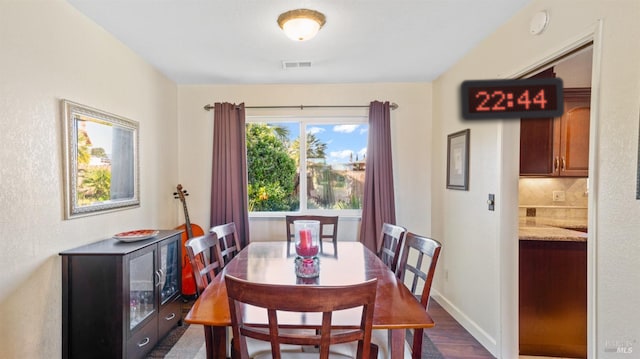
22:44
